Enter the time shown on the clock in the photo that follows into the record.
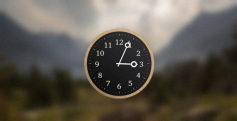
3:04
